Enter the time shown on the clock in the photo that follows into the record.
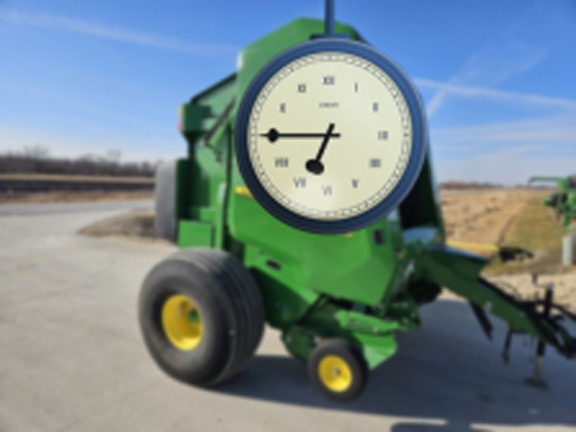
6:45
